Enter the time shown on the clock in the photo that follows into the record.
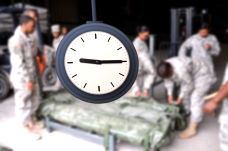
9:15
